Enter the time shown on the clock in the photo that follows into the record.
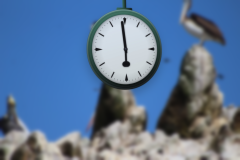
5:59
